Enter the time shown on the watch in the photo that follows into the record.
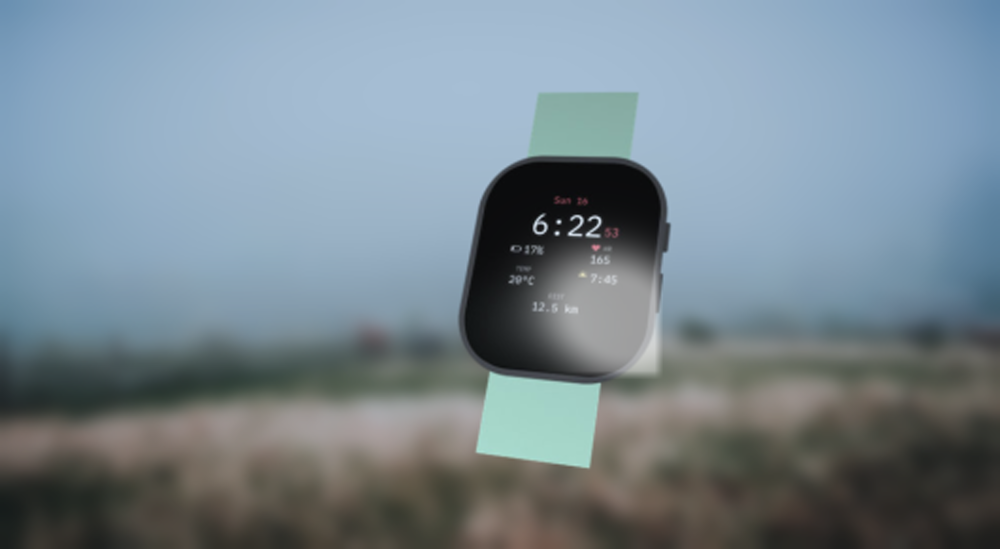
6:22
